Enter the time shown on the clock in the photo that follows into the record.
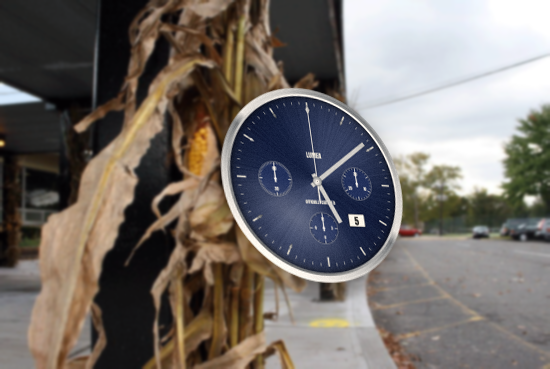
5:09
